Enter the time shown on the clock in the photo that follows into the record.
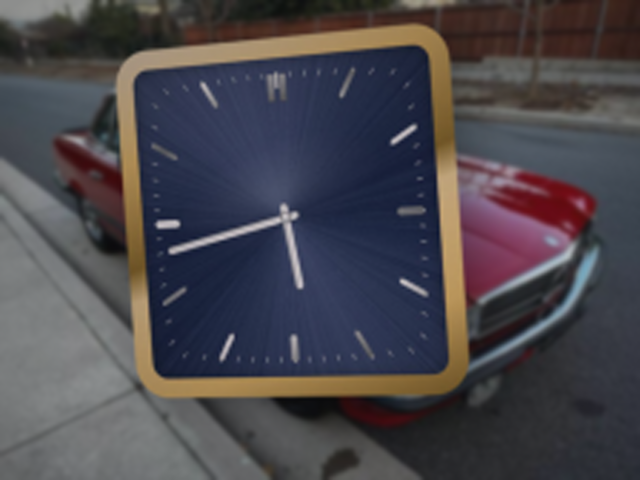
5:43
